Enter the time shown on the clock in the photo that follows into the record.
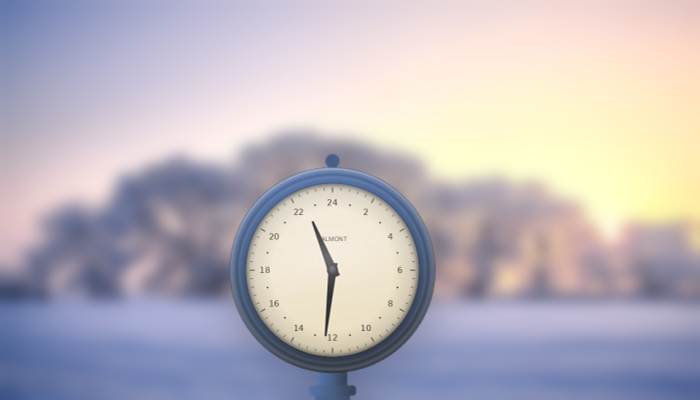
22:31
